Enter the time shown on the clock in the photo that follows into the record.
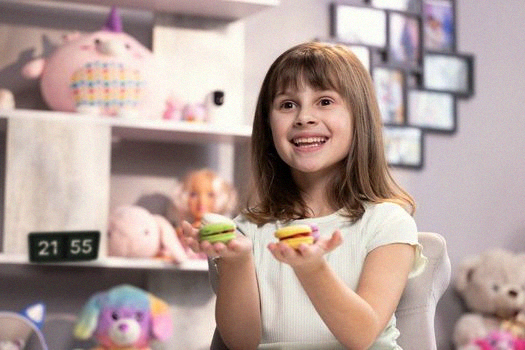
21:55
